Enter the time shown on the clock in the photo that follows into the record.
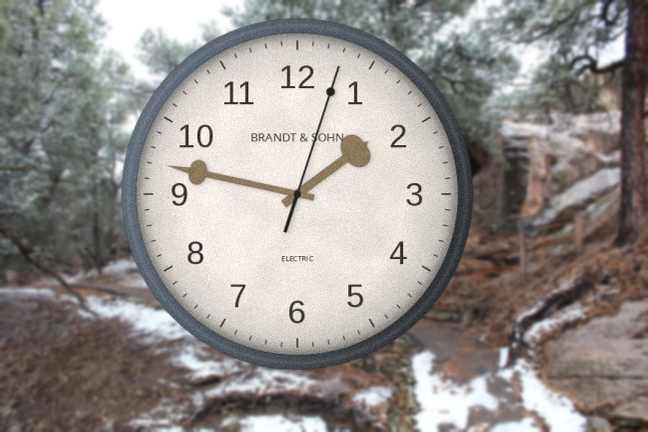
1:47:03
